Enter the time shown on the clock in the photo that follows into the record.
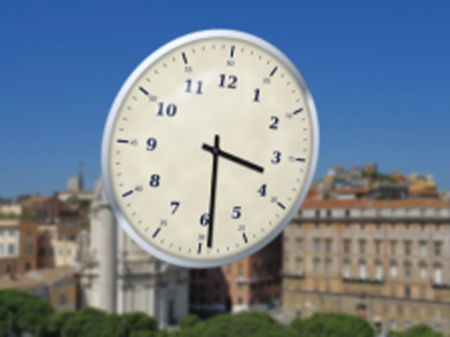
3:29
